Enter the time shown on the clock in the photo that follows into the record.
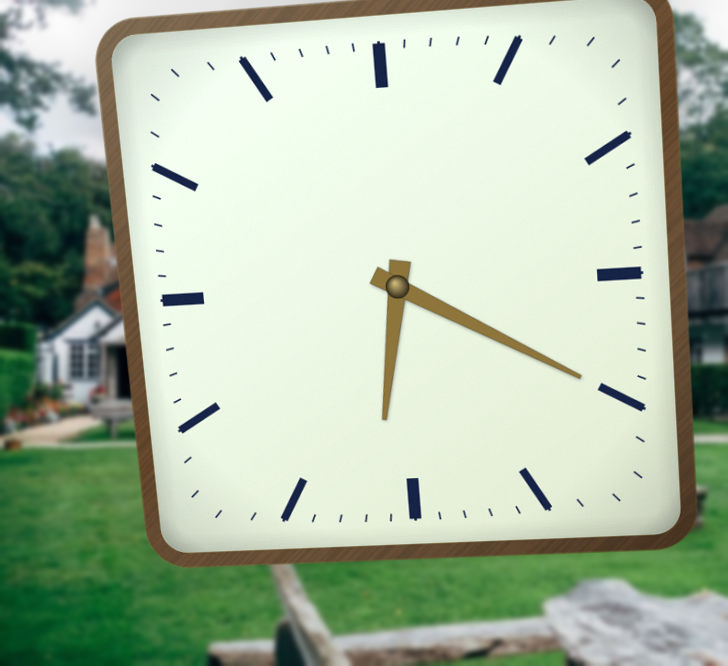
6:20
